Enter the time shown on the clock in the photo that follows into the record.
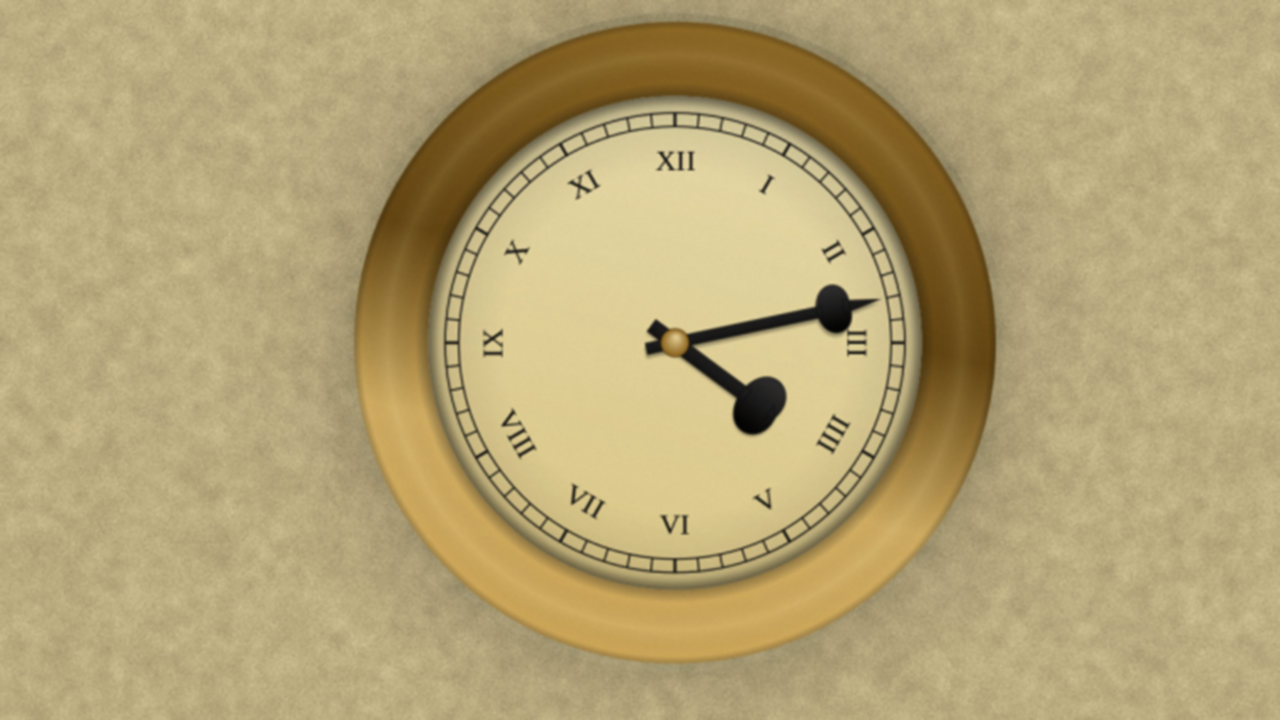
4:13
